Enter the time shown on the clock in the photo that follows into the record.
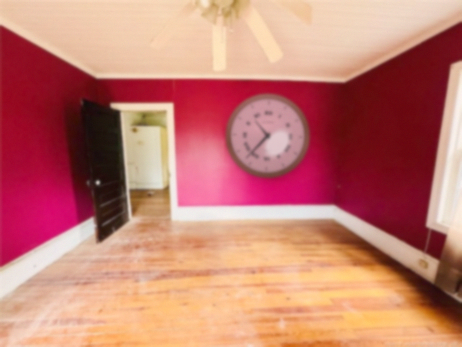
10:37
